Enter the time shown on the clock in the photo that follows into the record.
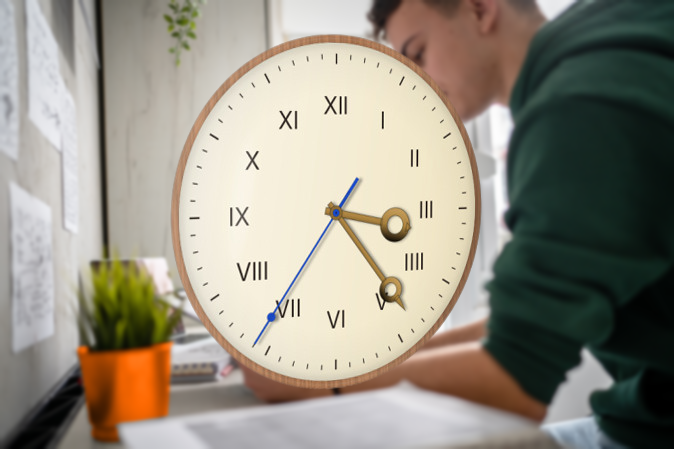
3:23:36
